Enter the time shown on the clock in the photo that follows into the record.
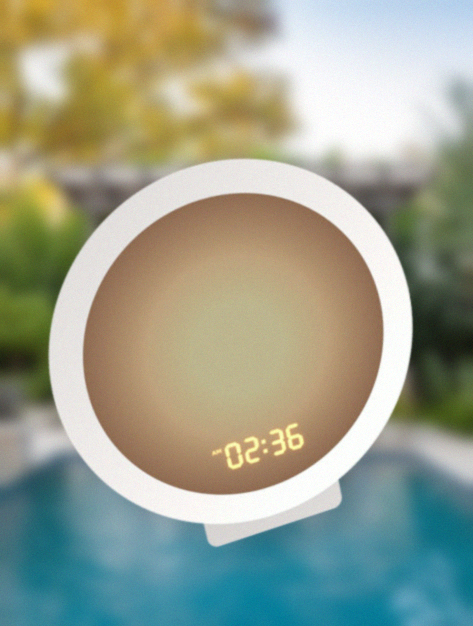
2:36
